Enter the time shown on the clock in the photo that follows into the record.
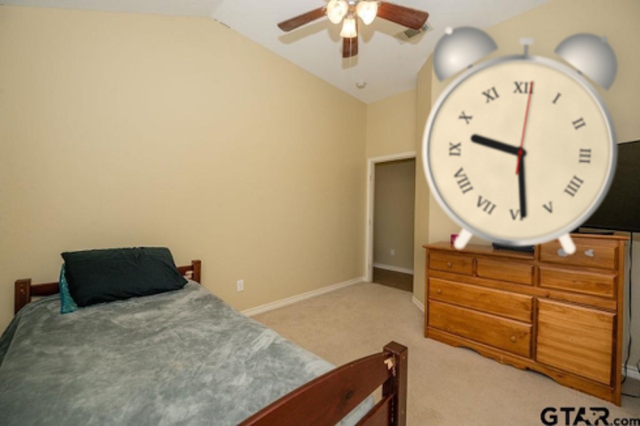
9:29:01
